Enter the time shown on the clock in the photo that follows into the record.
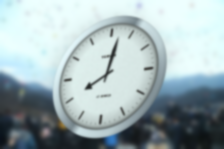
8:02
